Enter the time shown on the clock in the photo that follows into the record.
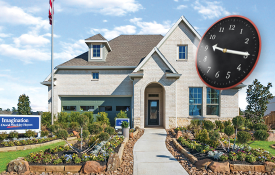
9:15
